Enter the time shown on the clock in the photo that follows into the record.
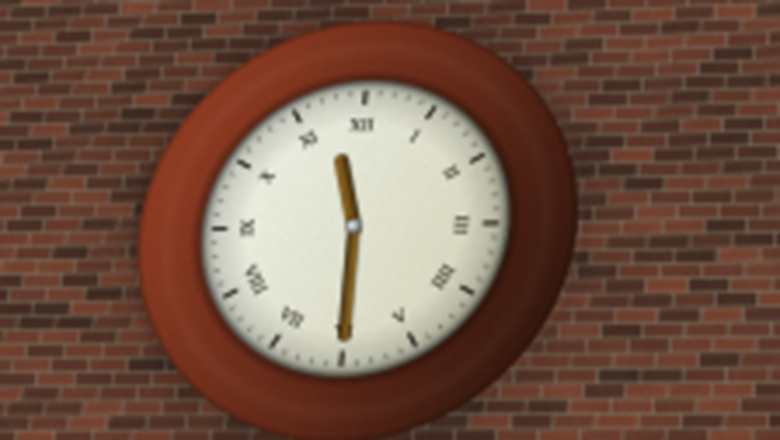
11:30
